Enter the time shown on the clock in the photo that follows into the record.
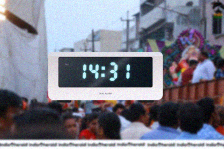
14:31
